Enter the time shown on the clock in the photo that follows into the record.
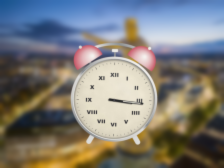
3:16
